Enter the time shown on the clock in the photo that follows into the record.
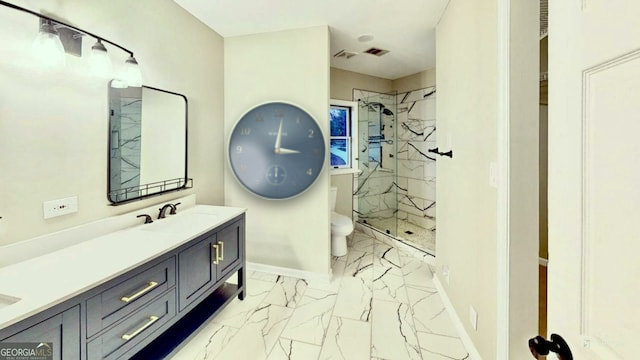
3:01
